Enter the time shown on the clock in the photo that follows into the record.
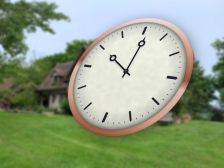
10:01
